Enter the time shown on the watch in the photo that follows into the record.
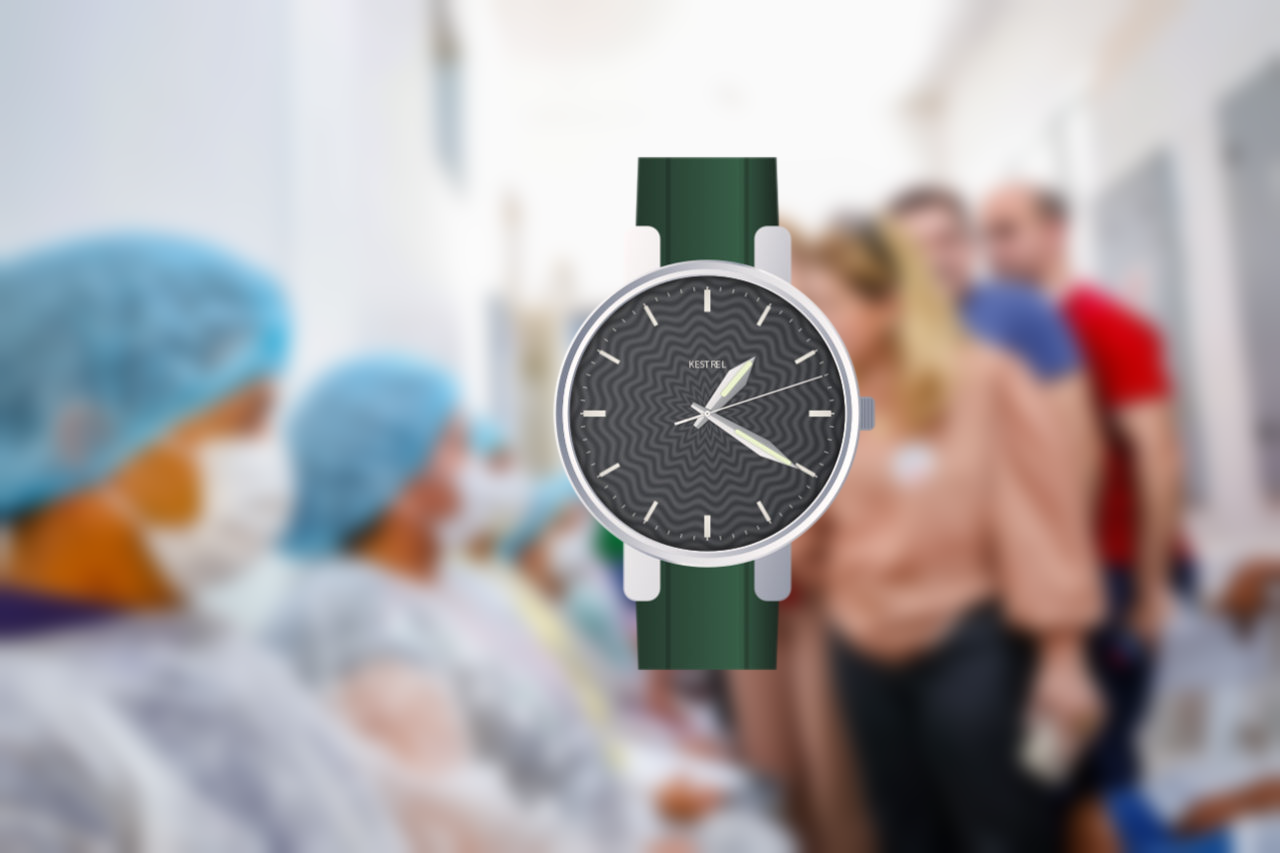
1:20:12
